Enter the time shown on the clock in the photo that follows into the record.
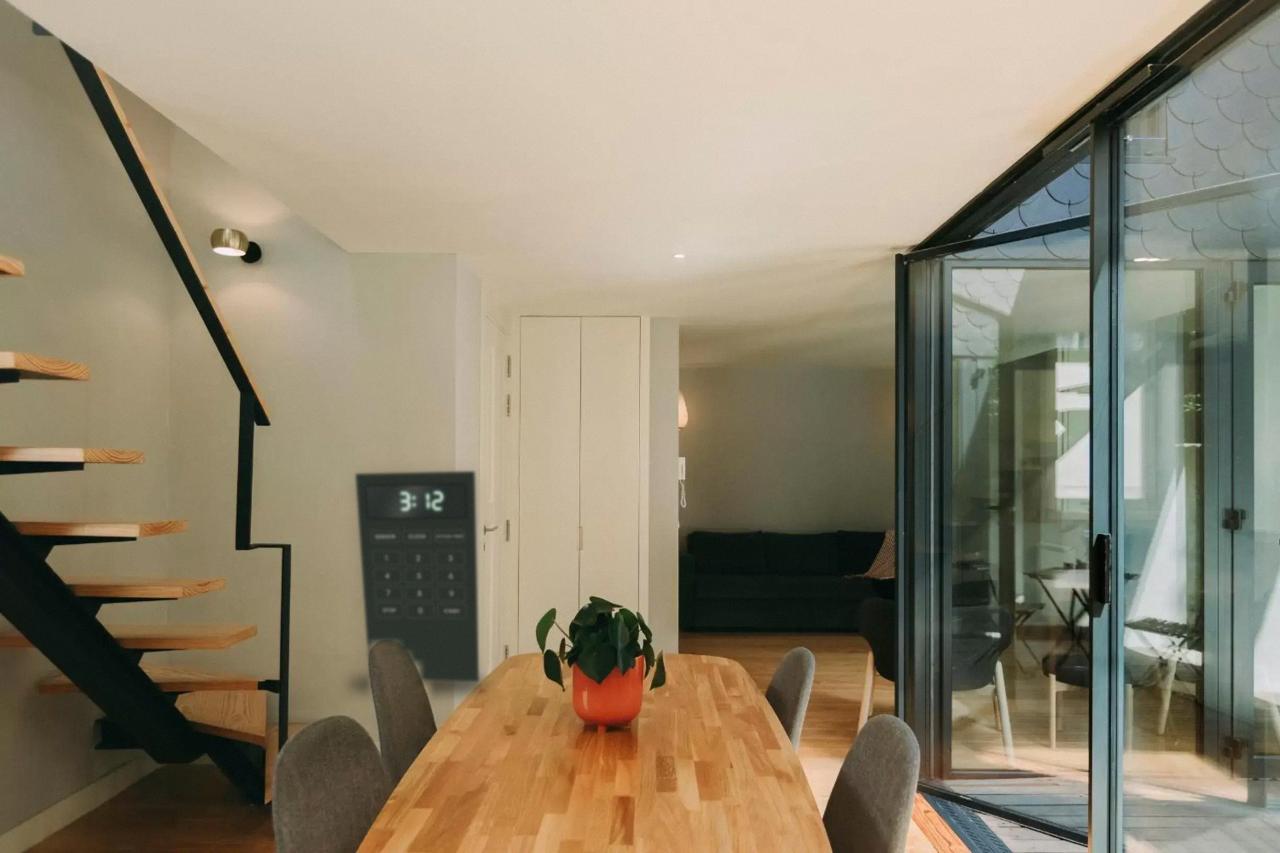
3:12
